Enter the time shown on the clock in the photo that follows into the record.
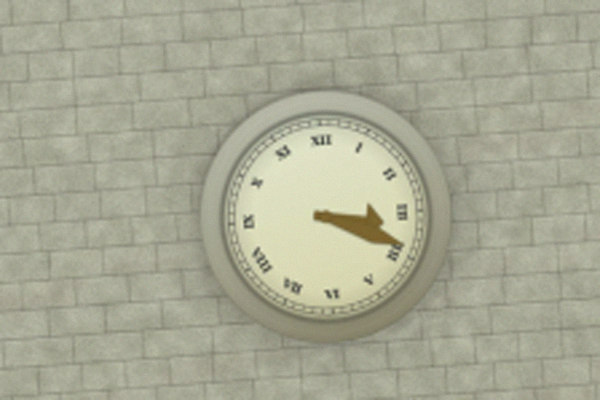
3:19
